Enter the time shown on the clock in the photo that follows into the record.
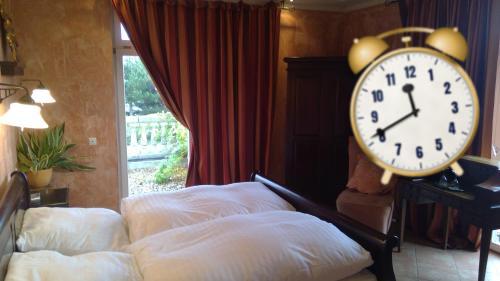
11:41
